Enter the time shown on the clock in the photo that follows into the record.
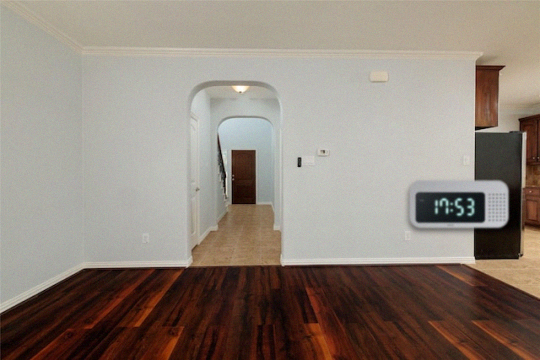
17:53
